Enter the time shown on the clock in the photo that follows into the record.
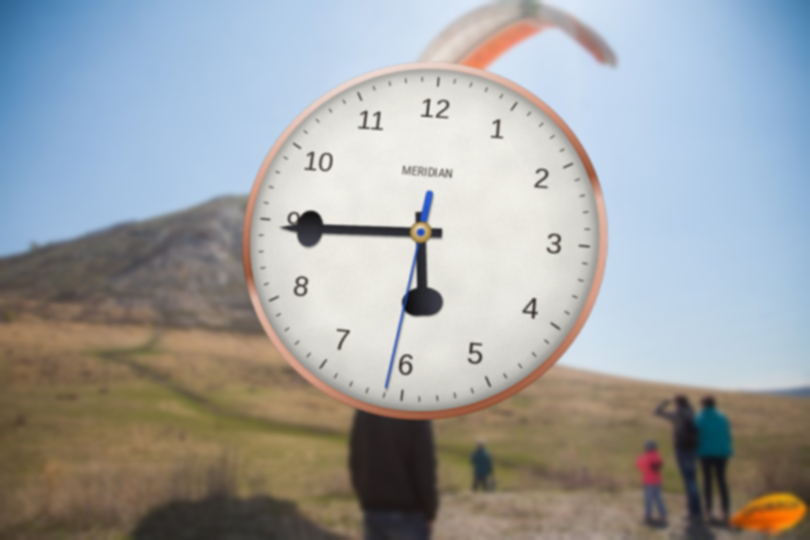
5:44:31
